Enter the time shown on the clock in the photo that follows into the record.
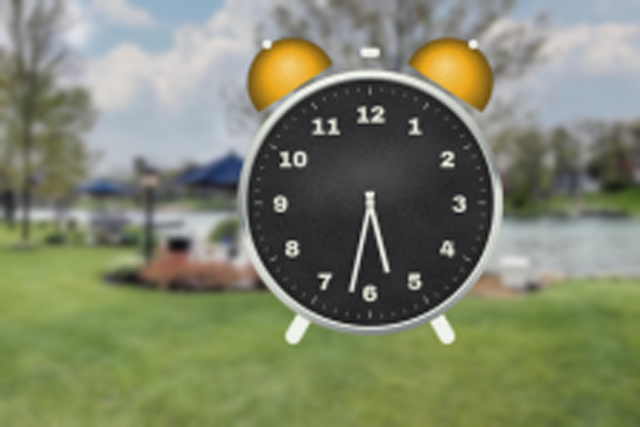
5:32
